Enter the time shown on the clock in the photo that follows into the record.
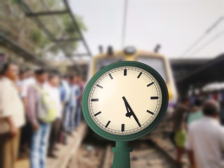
5:25
